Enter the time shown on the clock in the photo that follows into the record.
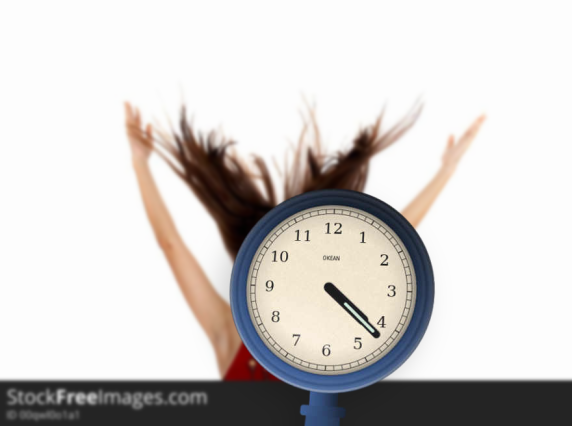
4:22
